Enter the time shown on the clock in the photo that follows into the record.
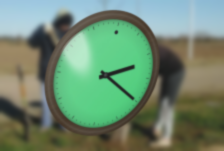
2:20
